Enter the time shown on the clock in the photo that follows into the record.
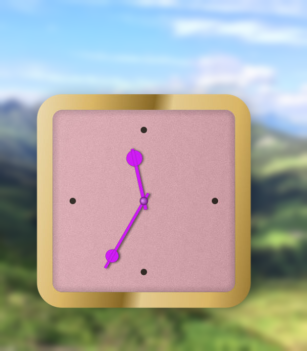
11:35
